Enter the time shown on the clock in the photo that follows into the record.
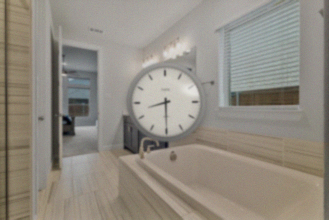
8:30
